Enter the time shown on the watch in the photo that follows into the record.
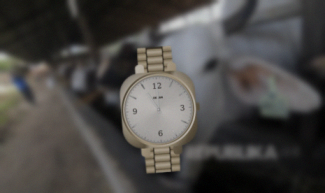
11:00
